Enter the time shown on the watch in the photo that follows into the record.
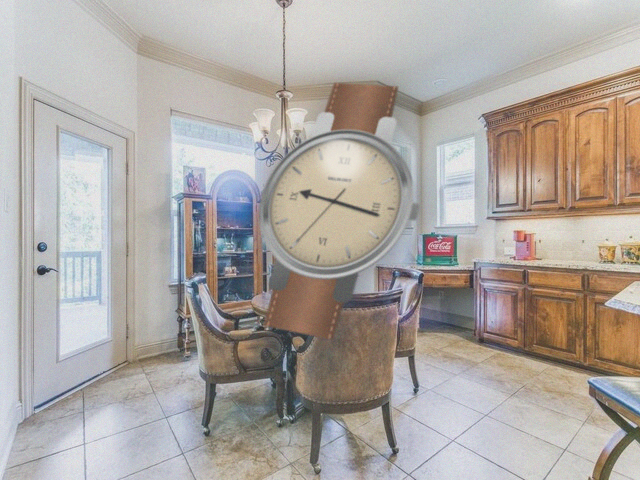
9:16:35
